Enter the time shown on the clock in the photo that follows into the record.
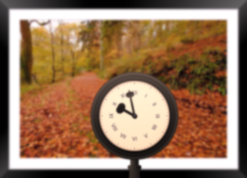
9:58
